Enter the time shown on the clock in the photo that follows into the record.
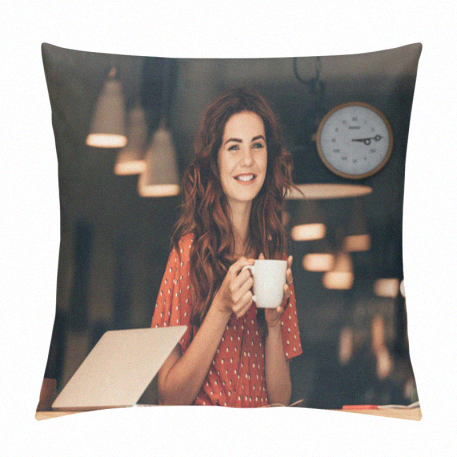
3:14
